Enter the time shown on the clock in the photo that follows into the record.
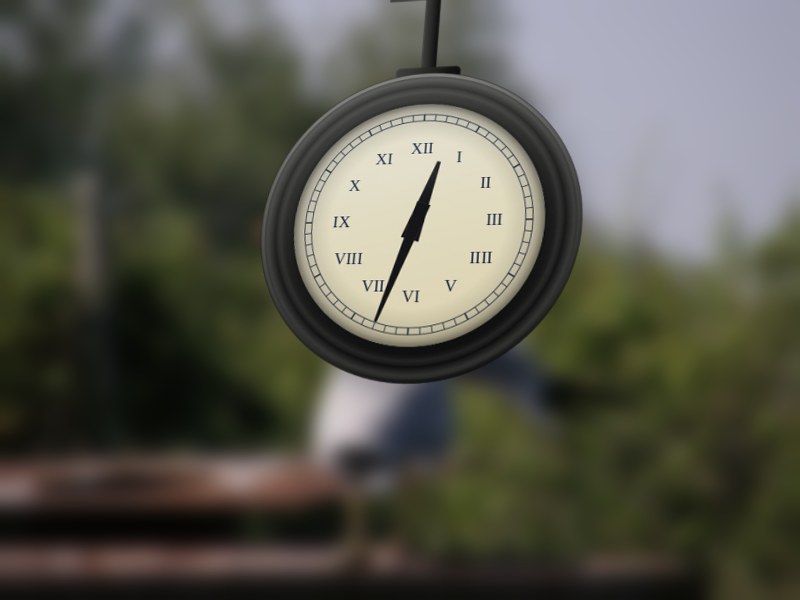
12:33
